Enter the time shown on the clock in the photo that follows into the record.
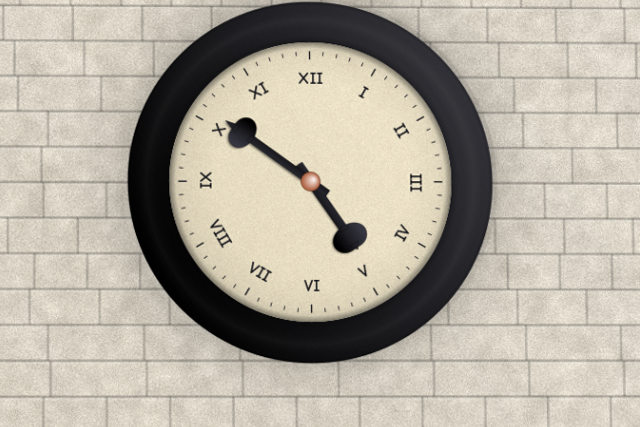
4:51
